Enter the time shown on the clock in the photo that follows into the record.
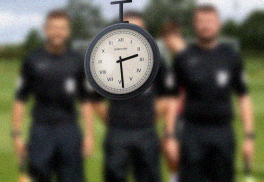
2:29
